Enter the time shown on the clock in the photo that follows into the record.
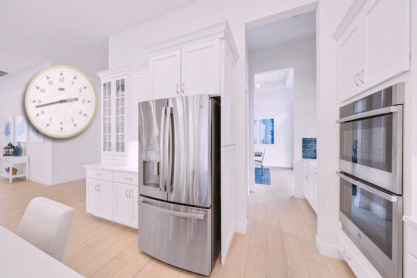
2:43
